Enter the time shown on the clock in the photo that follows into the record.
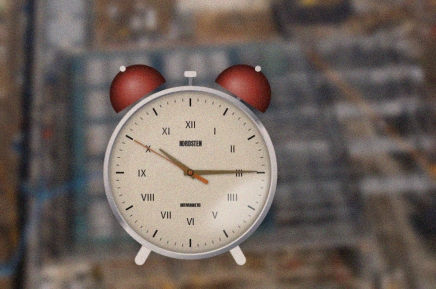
10:14:50
